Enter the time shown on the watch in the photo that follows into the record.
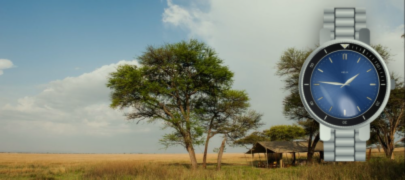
1:46
